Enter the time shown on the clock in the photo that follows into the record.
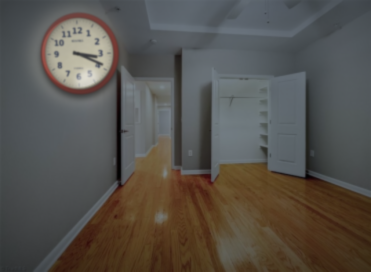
3:19
